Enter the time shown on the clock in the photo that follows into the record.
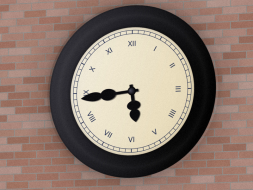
5:44
